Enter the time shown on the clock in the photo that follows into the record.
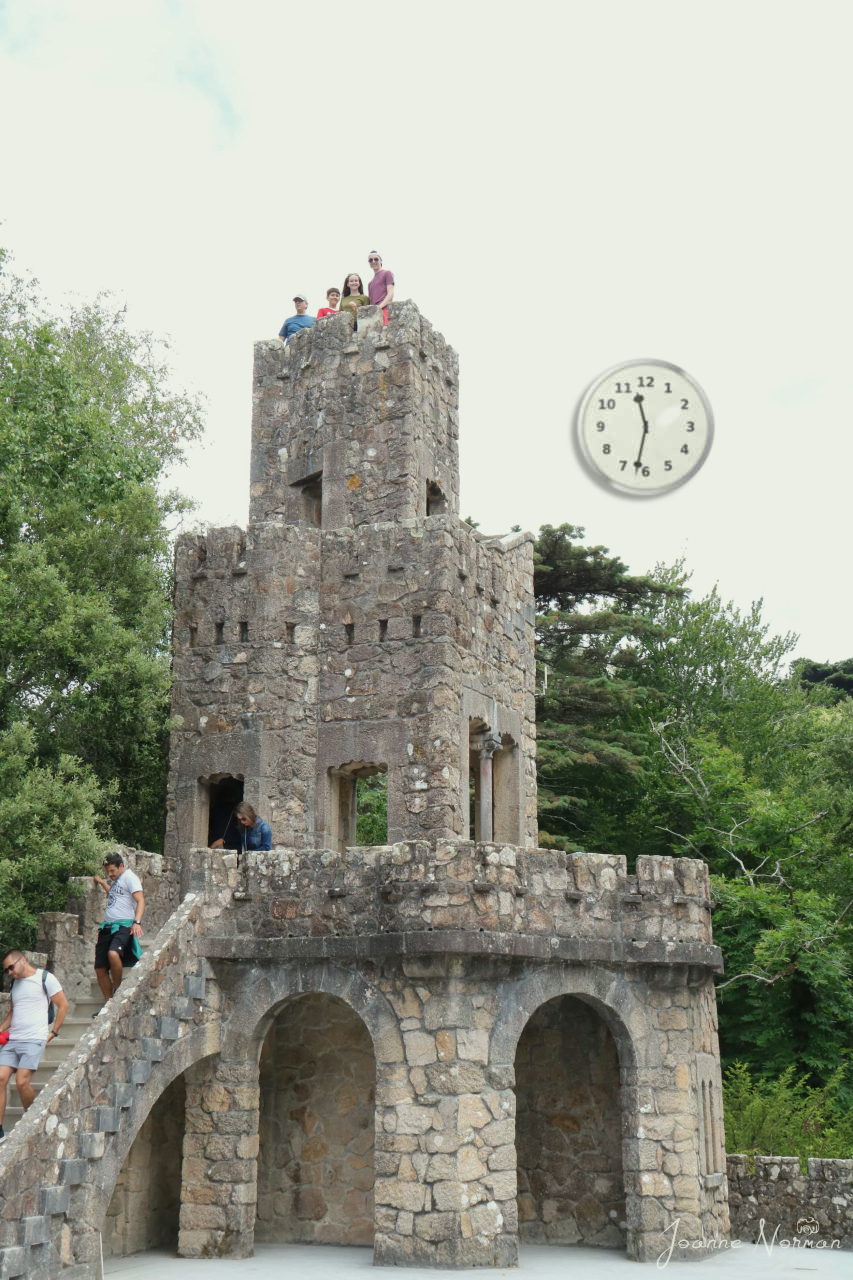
11:32
